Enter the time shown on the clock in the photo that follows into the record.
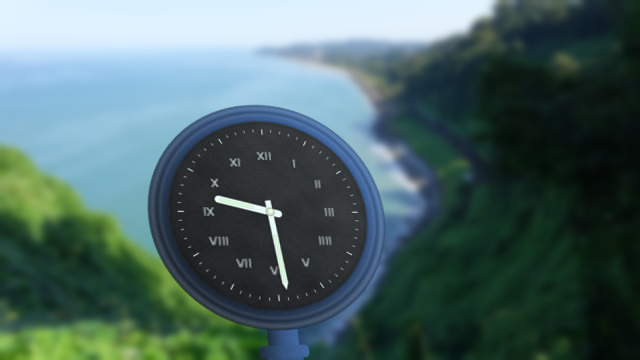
9:29
